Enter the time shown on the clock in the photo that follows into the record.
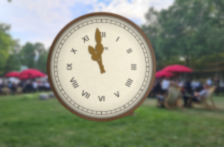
10:59
